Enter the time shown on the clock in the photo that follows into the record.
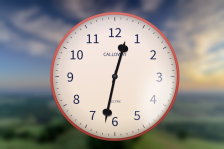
12:32
